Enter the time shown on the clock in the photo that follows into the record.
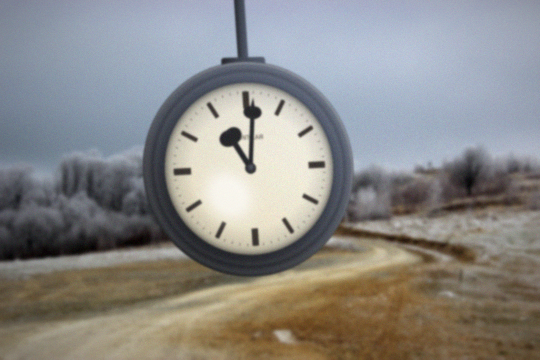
11:01
